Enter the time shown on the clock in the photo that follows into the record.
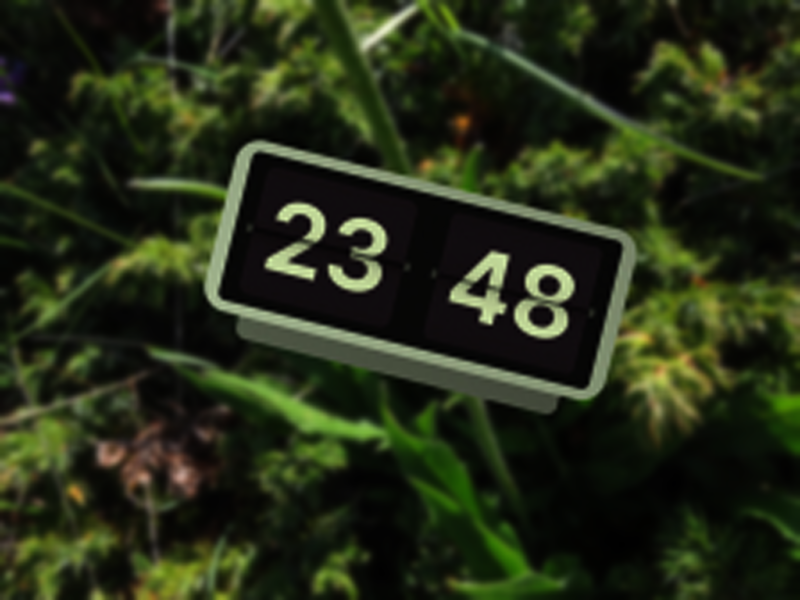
23:48
